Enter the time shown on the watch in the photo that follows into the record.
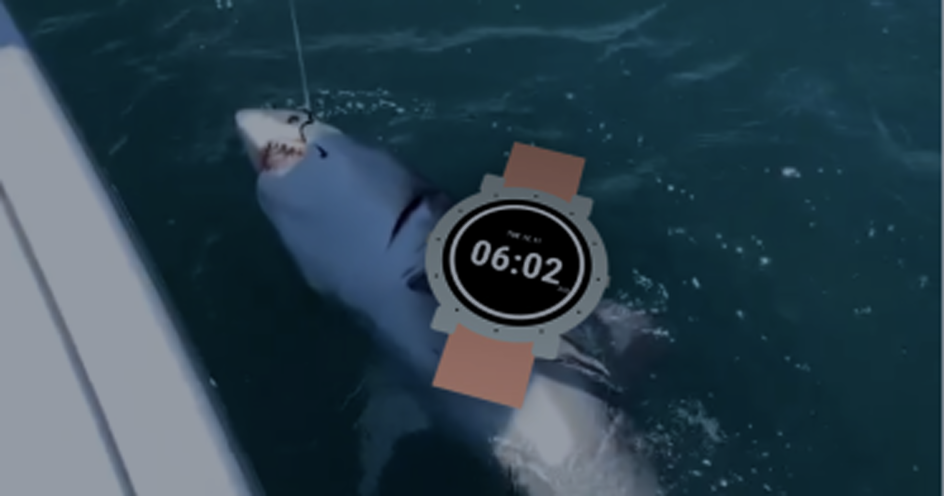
6:02
